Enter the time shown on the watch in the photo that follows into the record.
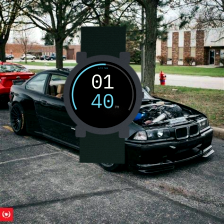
1:40
